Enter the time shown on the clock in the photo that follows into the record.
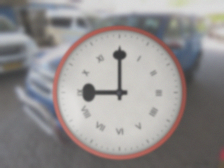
9:00
